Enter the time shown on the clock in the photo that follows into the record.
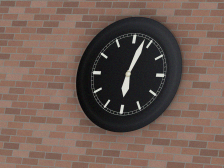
6:03
